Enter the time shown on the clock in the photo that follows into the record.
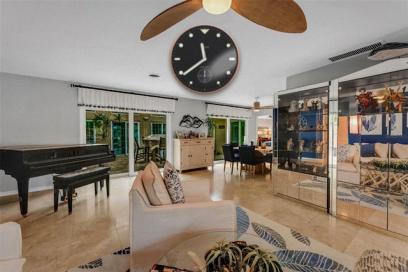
11:39
